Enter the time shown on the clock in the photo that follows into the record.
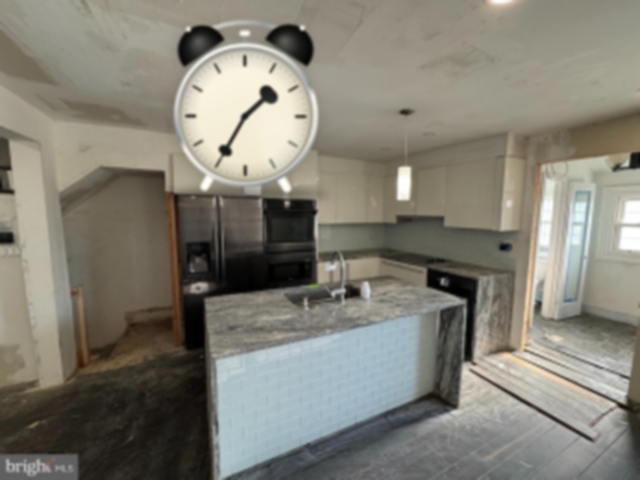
1:35
